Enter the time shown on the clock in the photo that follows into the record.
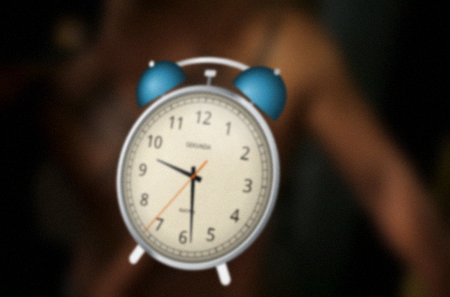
9:28:36
